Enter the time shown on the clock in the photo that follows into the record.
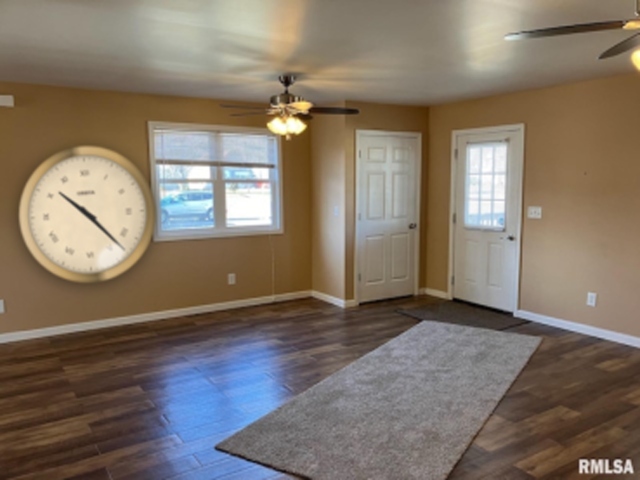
10:23
